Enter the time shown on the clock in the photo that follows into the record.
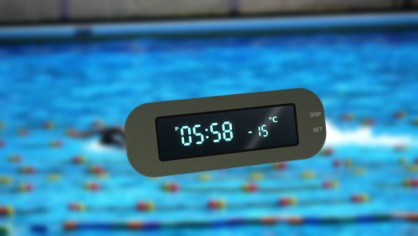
5:58
